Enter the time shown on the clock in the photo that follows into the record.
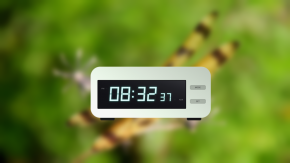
8:32:37
